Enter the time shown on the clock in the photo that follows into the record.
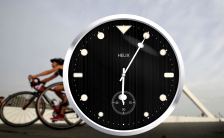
6:05
